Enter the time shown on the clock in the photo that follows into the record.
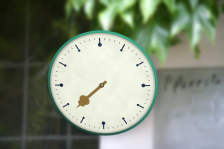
7:38
